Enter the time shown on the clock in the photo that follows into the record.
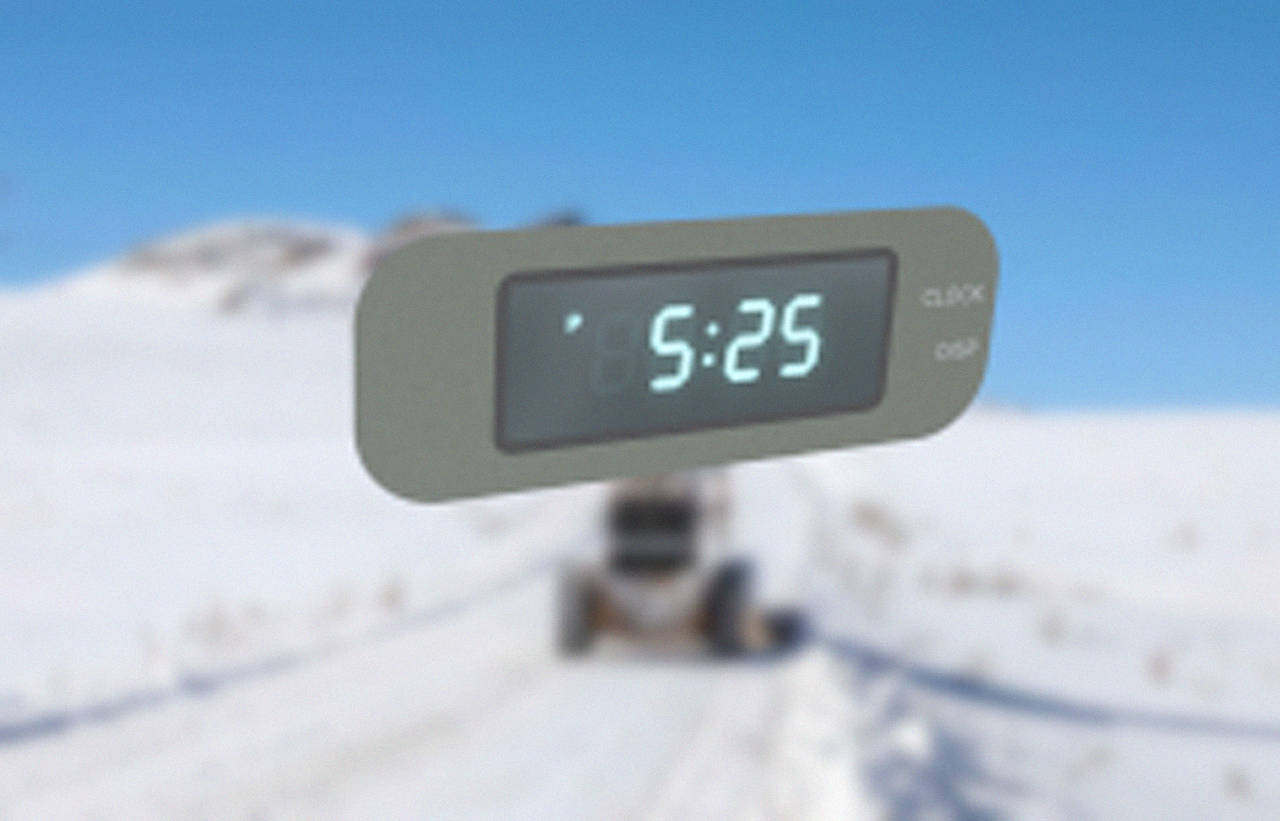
5:25
